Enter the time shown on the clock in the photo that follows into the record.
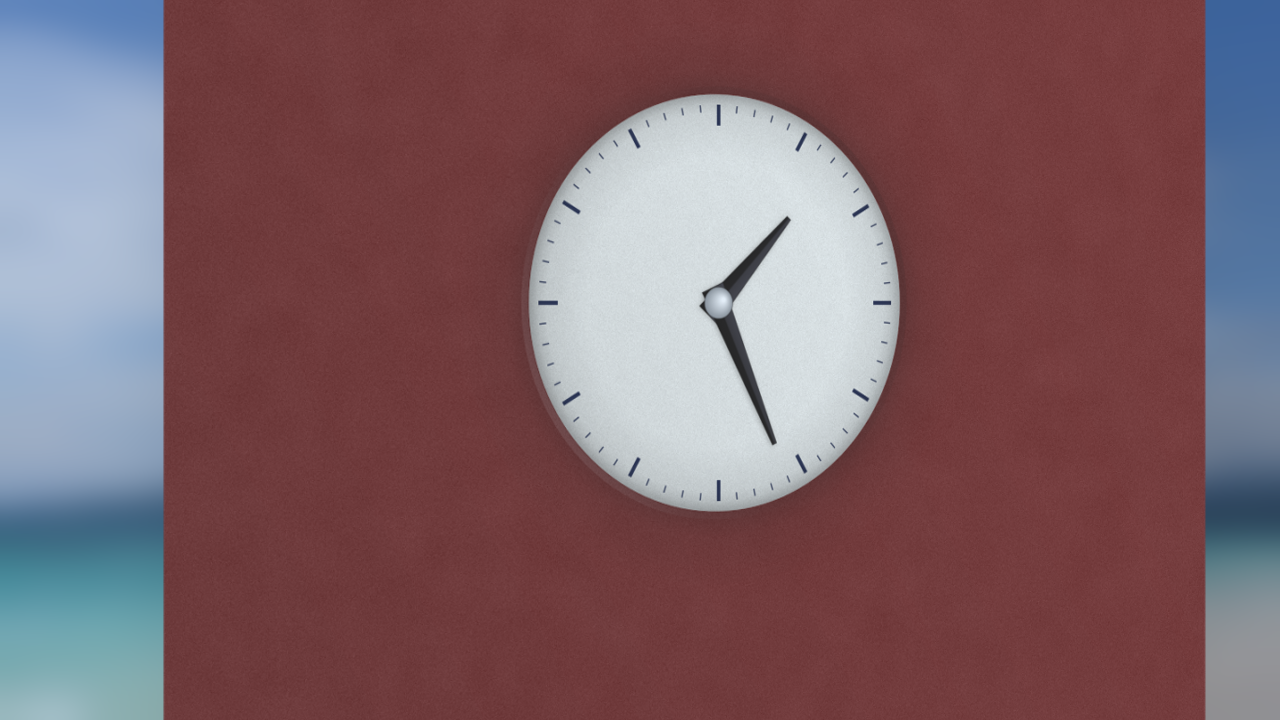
1:26
